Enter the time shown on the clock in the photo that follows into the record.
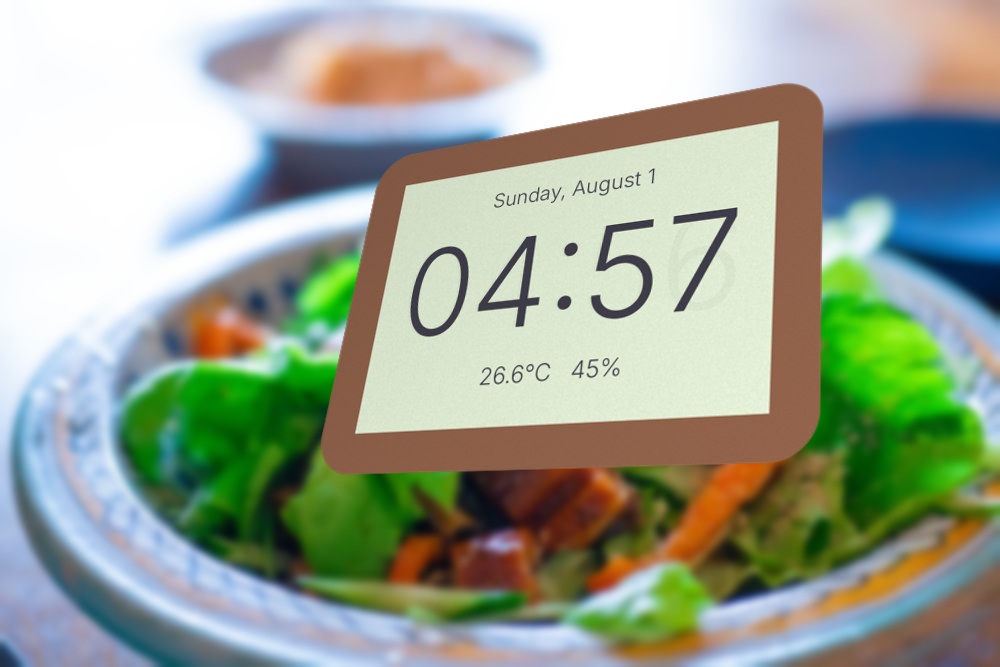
4:57
